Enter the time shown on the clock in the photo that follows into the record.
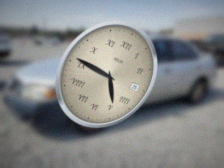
4:46
